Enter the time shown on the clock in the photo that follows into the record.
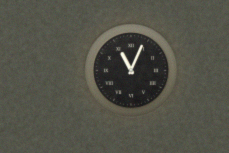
11:04
